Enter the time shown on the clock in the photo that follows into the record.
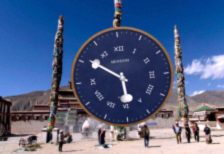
5:51
